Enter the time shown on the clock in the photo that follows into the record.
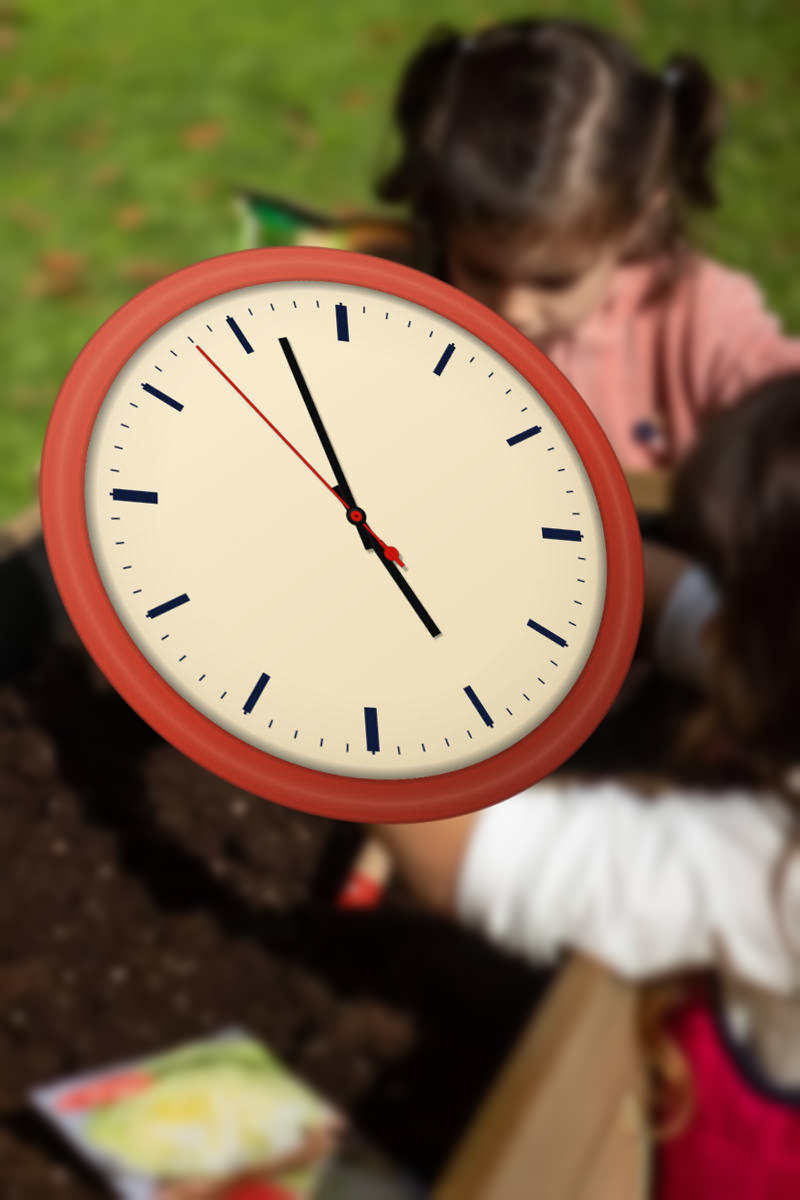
4:56:53
